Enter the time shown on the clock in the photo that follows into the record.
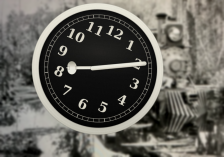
8:10
